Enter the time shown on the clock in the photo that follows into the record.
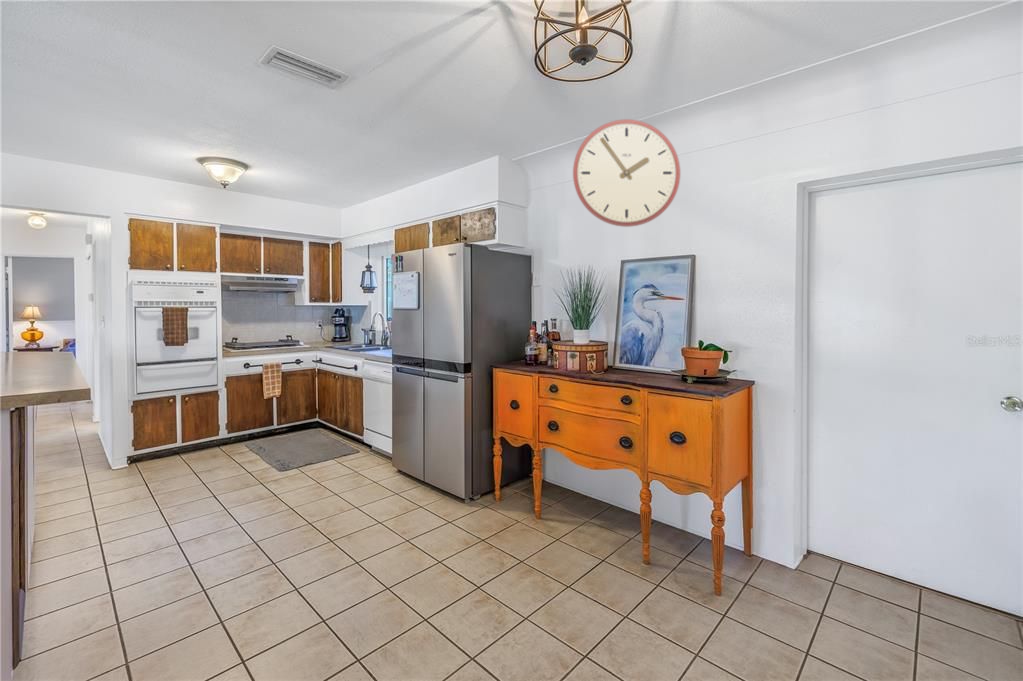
1:54
